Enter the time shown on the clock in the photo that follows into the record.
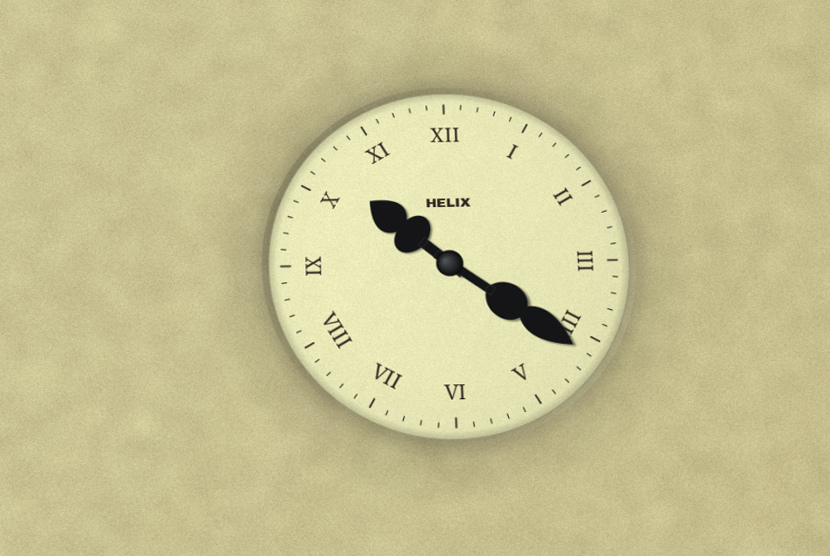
10:21
